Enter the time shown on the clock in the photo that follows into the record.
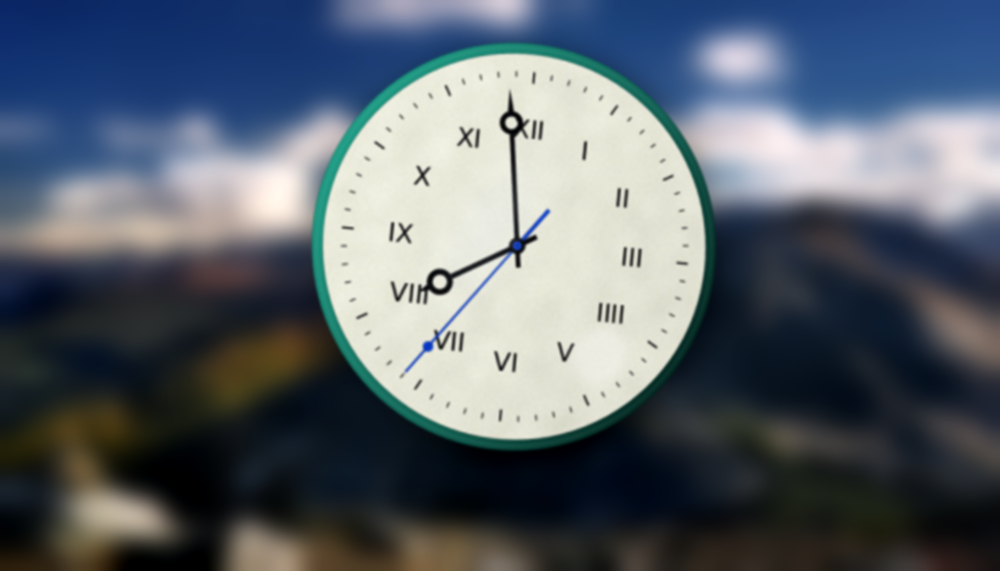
7:58:36
